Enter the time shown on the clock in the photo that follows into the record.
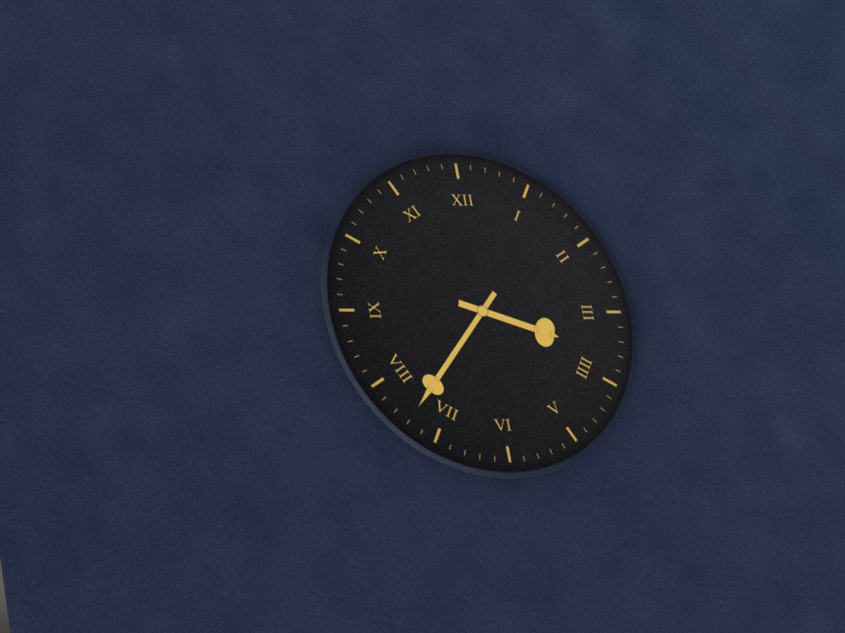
3:37
